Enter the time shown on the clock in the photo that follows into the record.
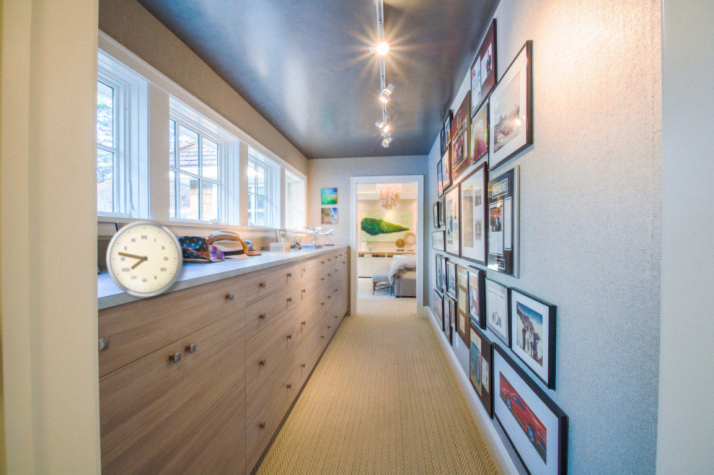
7:47
